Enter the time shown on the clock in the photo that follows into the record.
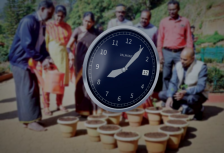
8:06
